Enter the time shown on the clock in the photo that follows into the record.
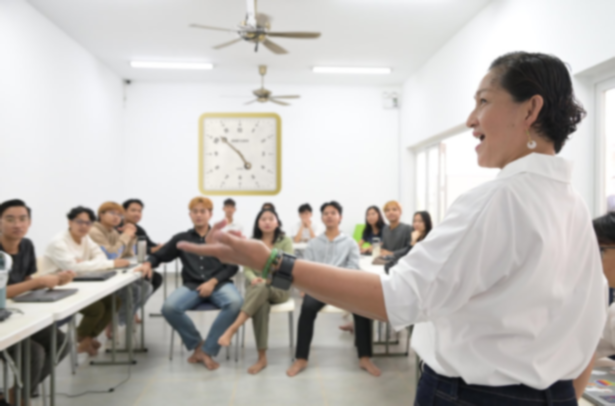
4:52
